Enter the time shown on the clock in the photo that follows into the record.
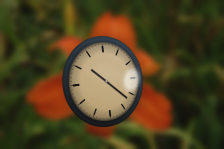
10:22
